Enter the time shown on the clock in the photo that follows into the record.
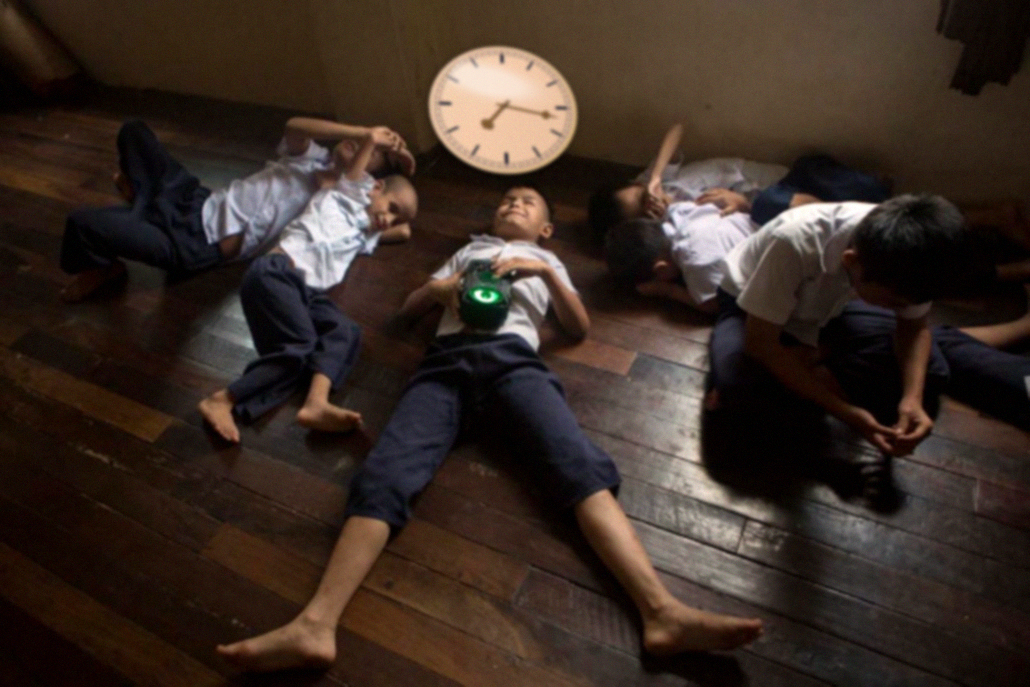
7:17
